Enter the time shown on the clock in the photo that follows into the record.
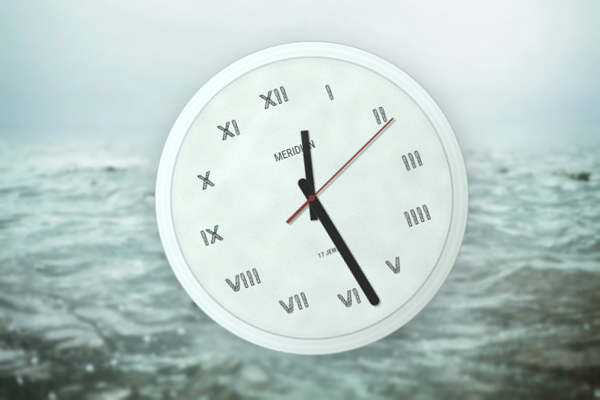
12:28:11
